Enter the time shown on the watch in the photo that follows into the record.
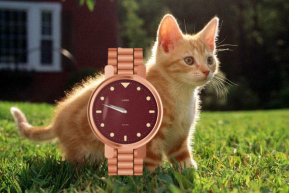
9:48
